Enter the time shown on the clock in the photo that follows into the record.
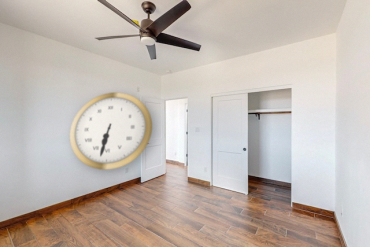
6:32
